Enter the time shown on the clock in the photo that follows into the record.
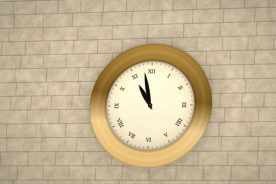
10:58
